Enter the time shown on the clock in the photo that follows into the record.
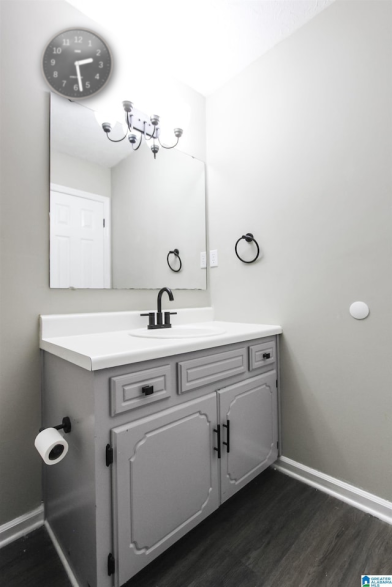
2:28
